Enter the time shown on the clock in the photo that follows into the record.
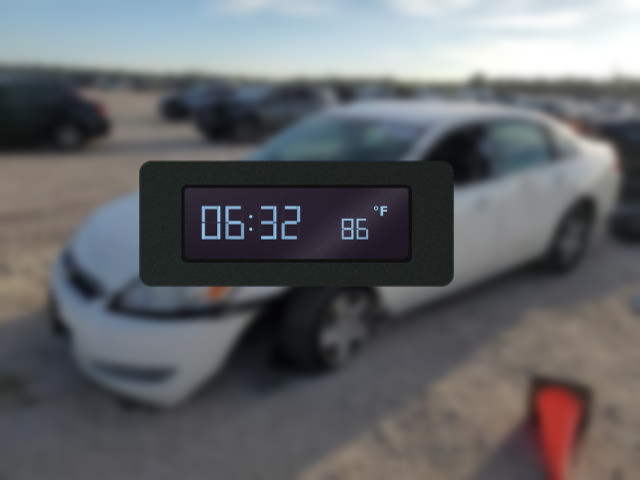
6:32
